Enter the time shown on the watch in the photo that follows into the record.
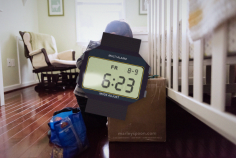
6:23
